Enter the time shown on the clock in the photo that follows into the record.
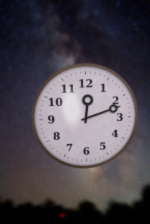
12:12
